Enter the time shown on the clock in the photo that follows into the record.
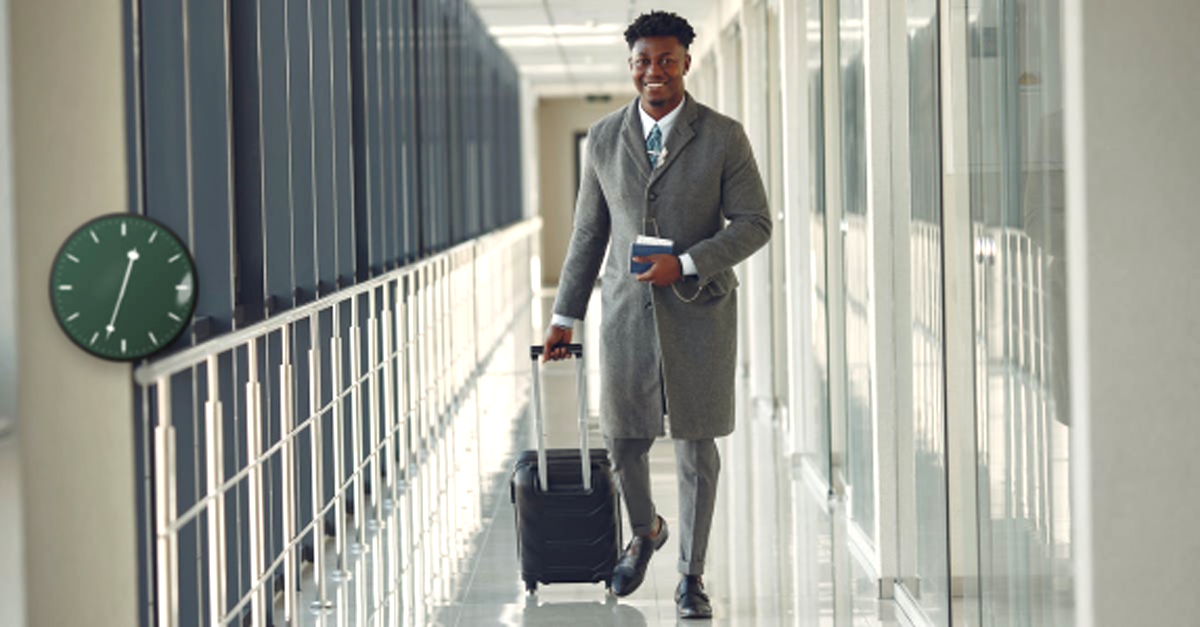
12:33
